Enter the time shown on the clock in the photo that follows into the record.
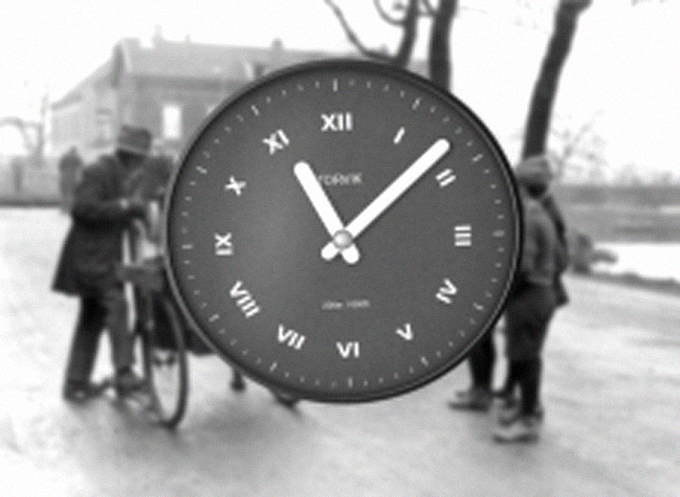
11:08
